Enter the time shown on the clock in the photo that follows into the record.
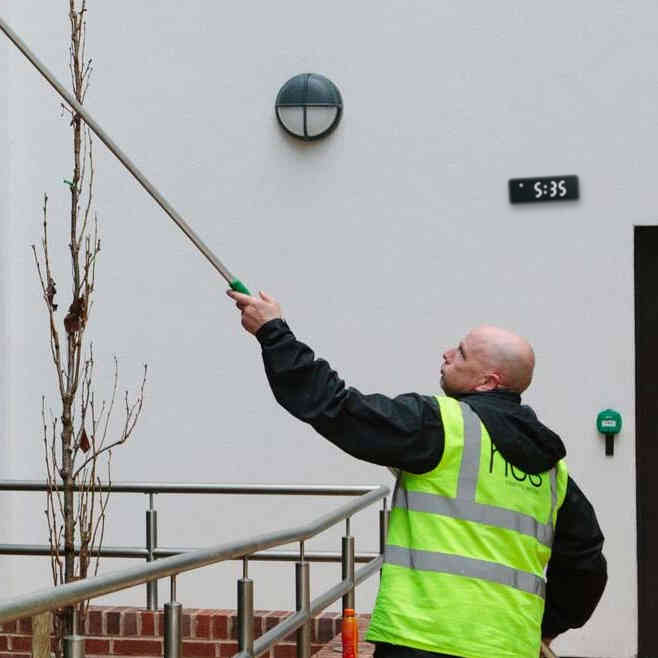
5:35
